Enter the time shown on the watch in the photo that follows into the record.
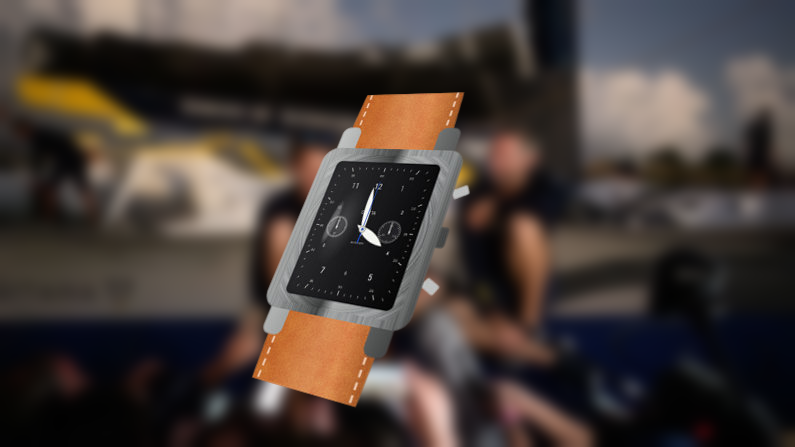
3:59
